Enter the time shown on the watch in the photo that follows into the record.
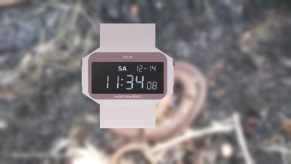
11:34:08
